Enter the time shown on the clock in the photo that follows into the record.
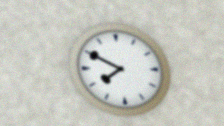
7:50
